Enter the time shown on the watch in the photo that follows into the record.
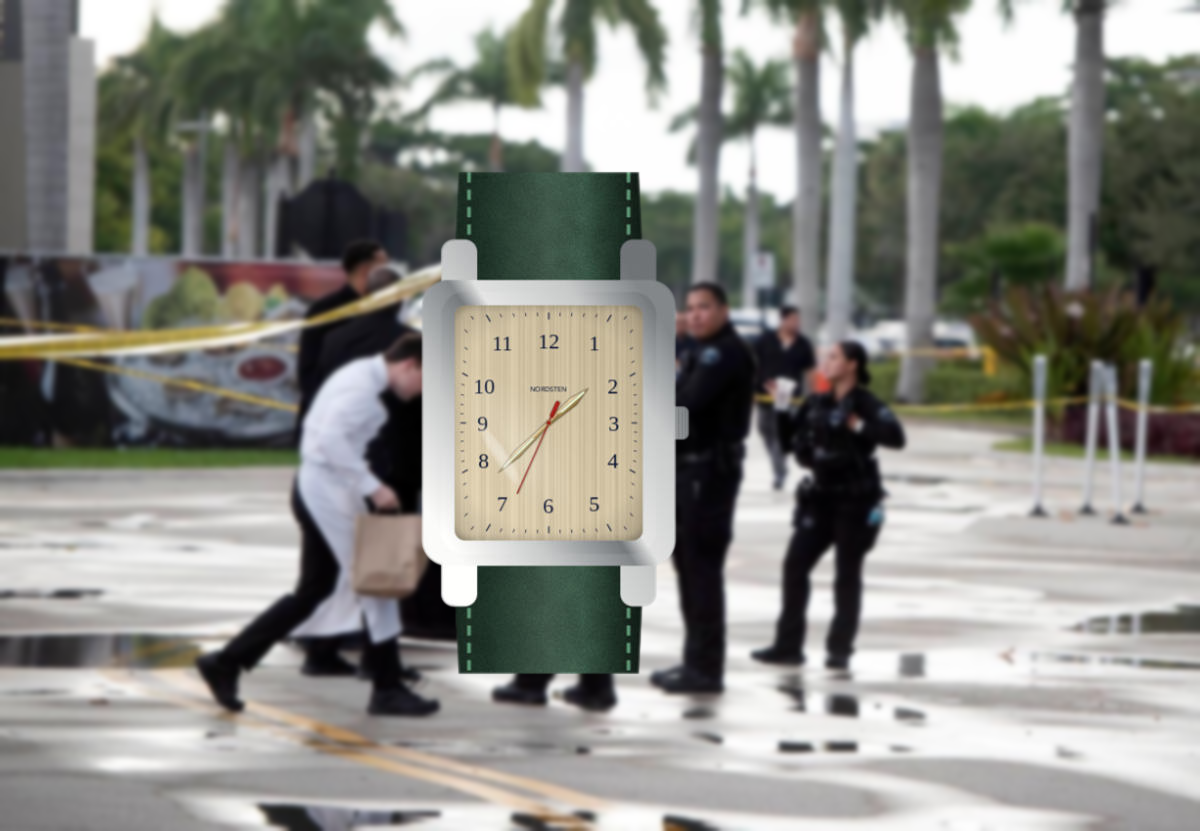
1:37:34
